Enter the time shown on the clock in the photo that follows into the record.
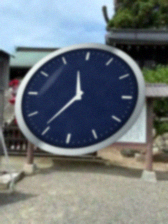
11:36
